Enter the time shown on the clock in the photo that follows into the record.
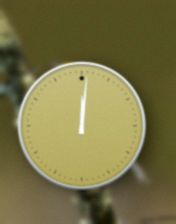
12:01
